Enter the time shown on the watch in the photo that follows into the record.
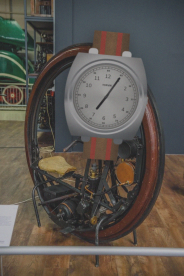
7:05
